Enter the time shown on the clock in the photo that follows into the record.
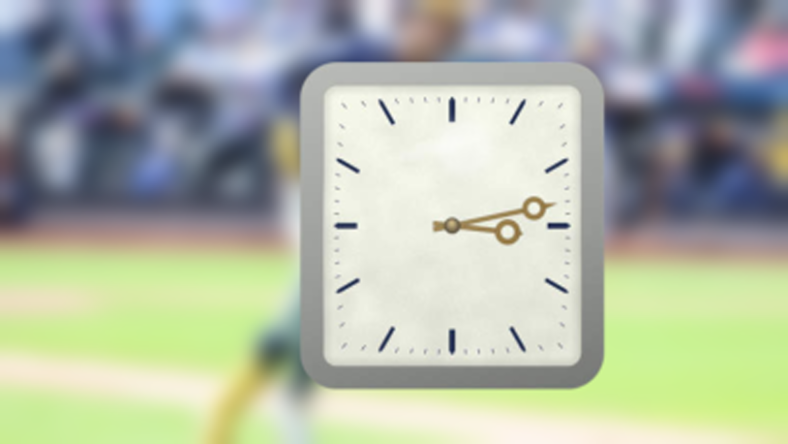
3:13
